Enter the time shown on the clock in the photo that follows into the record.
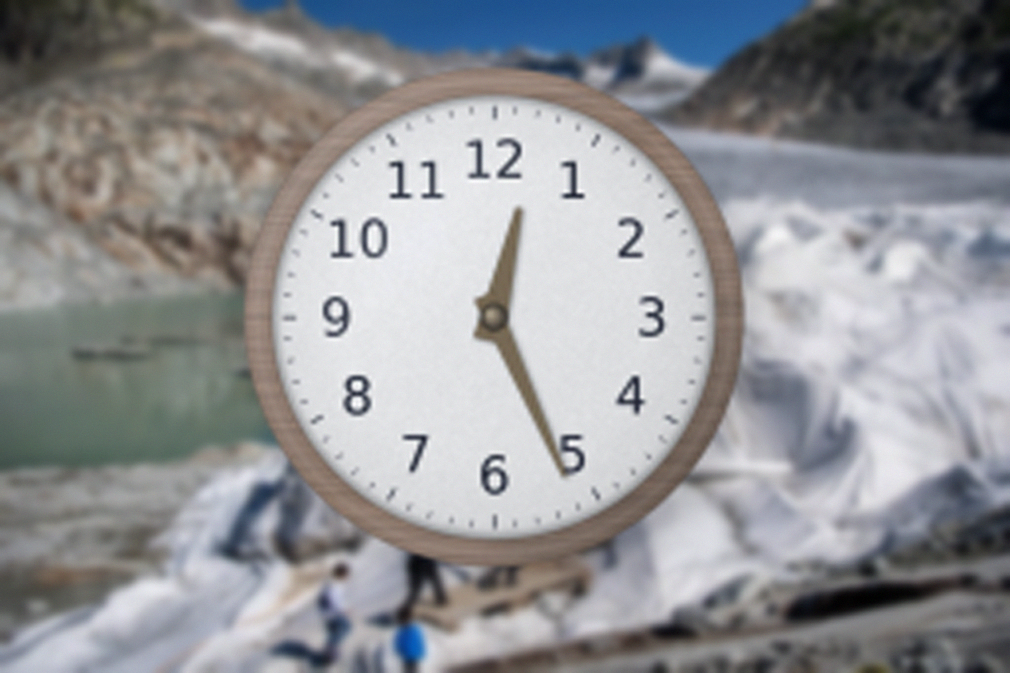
12:26
